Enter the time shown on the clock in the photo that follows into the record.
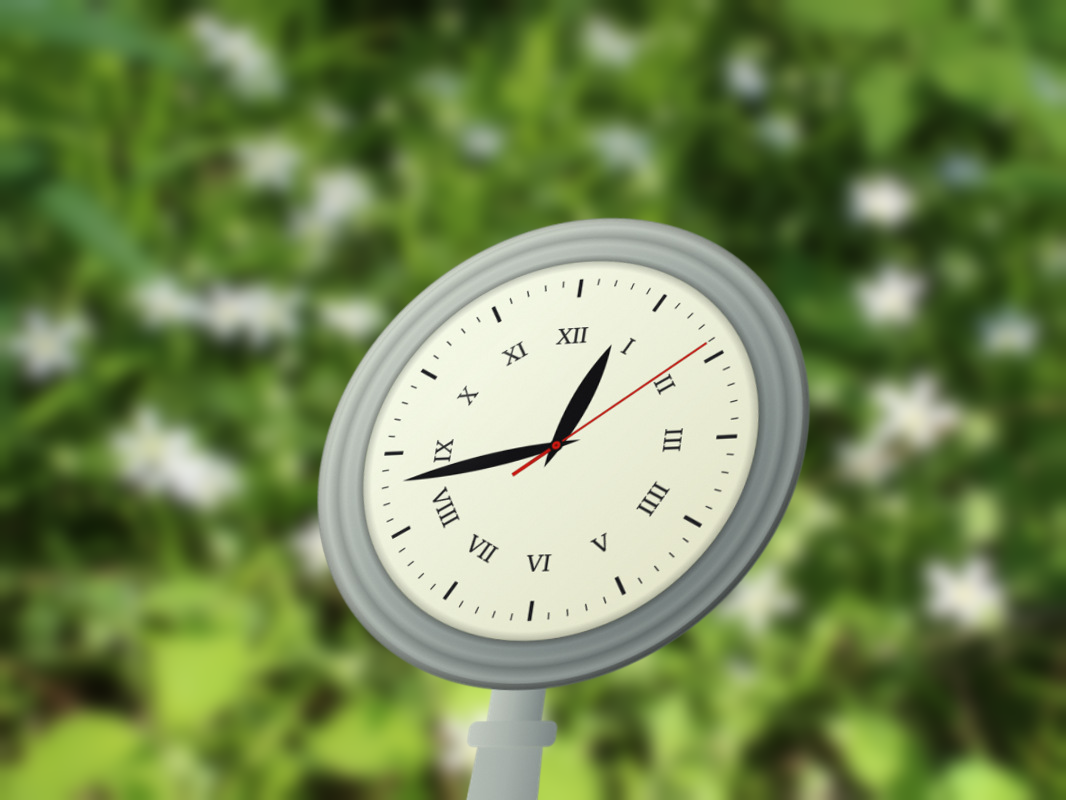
12:43:09
